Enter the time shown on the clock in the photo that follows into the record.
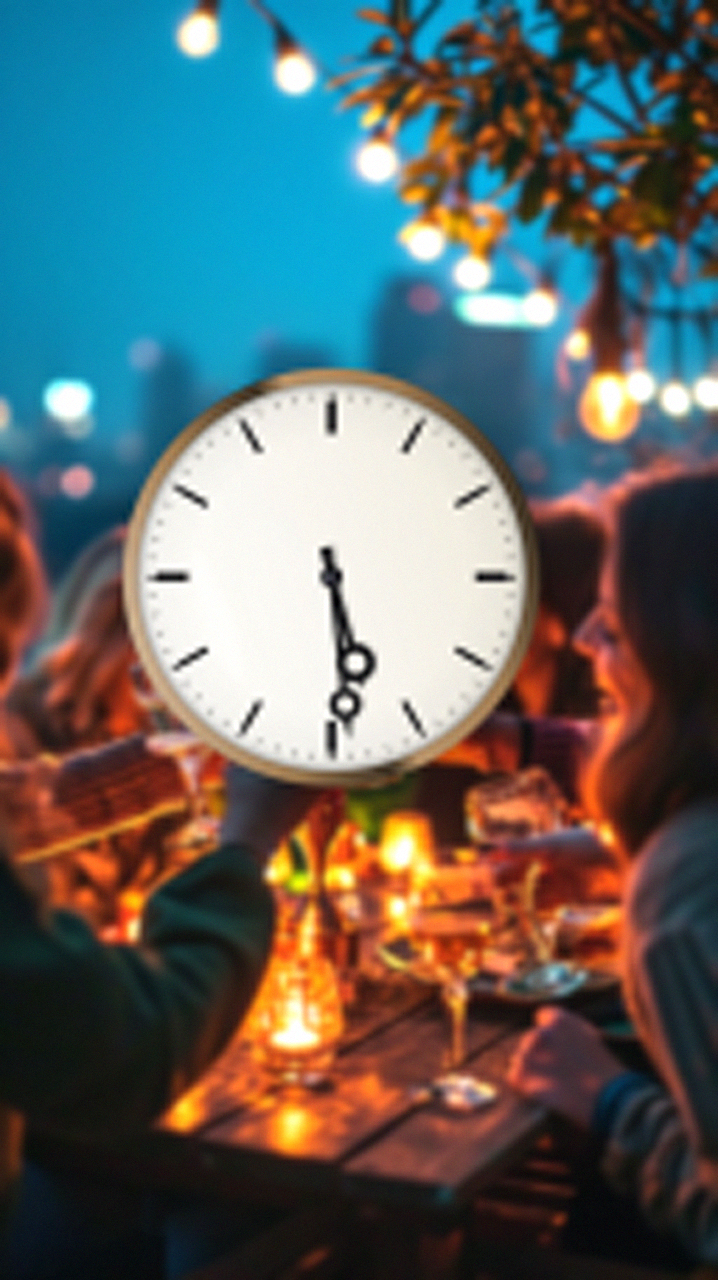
5:29
